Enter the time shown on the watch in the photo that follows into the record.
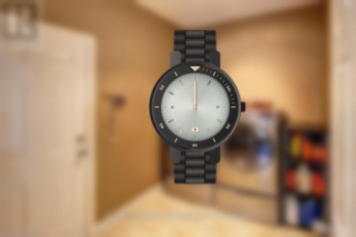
12:00
